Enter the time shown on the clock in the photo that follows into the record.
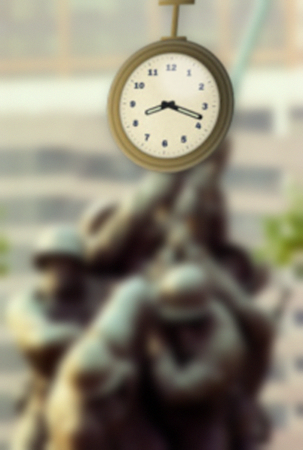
8:18
